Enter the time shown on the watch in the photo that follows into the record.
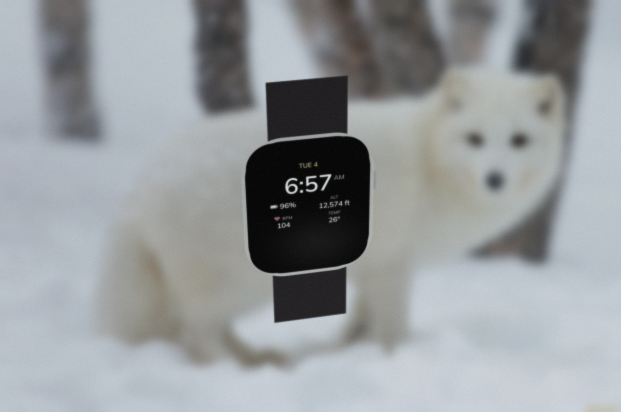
6:57
